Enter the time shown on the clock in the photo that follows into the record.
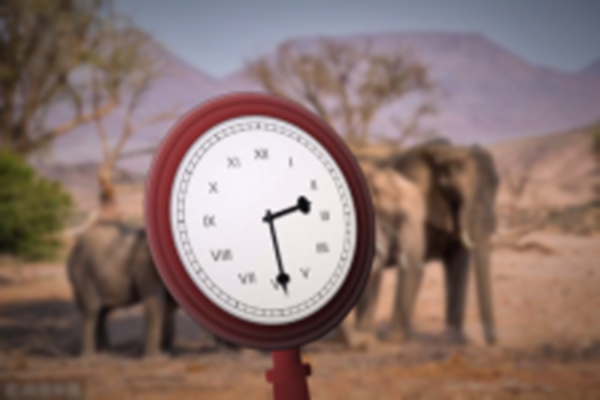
2:29
